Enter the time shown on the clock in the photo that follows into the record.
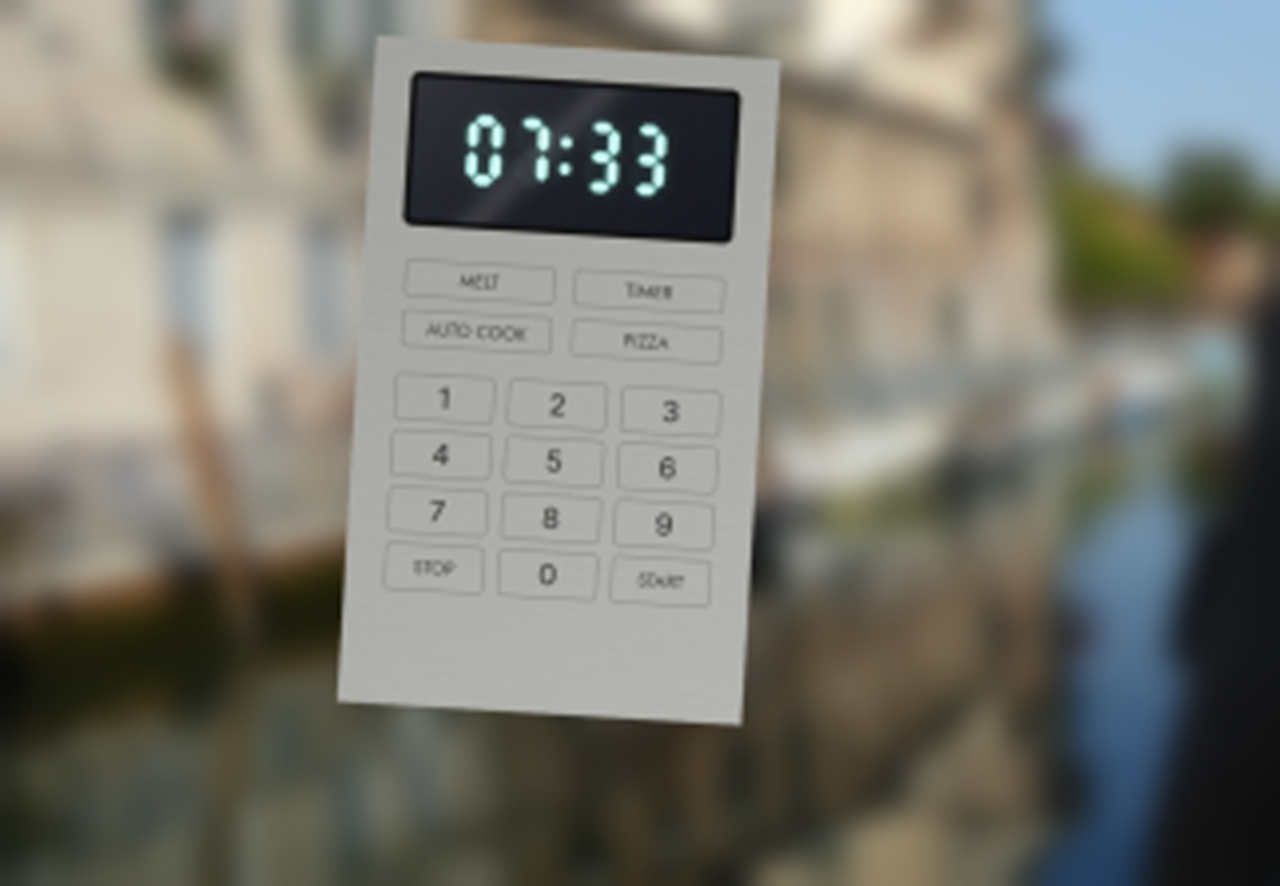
7:33
